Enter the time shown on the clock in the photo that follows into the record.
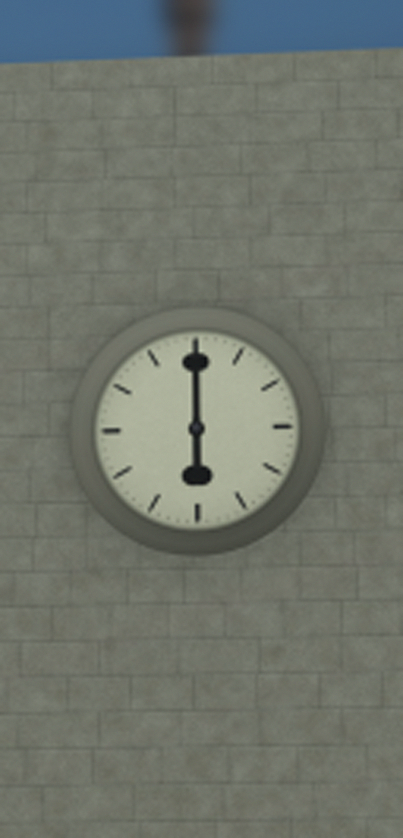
6:00
